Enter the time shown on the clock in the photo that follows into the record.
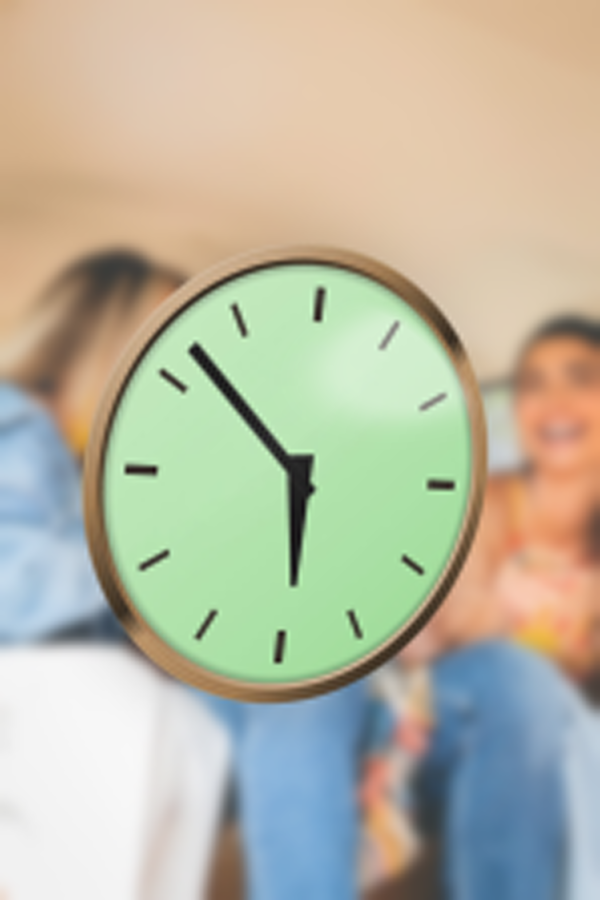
5:52
